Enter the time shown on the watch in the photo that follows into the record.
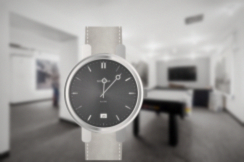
12:07
